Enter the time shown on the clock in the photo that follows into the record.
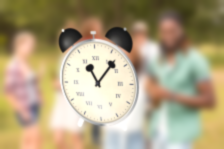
11:07
